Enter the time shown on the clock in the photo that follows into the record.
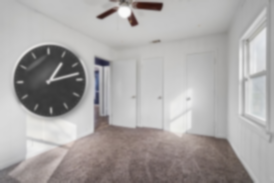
1:13
